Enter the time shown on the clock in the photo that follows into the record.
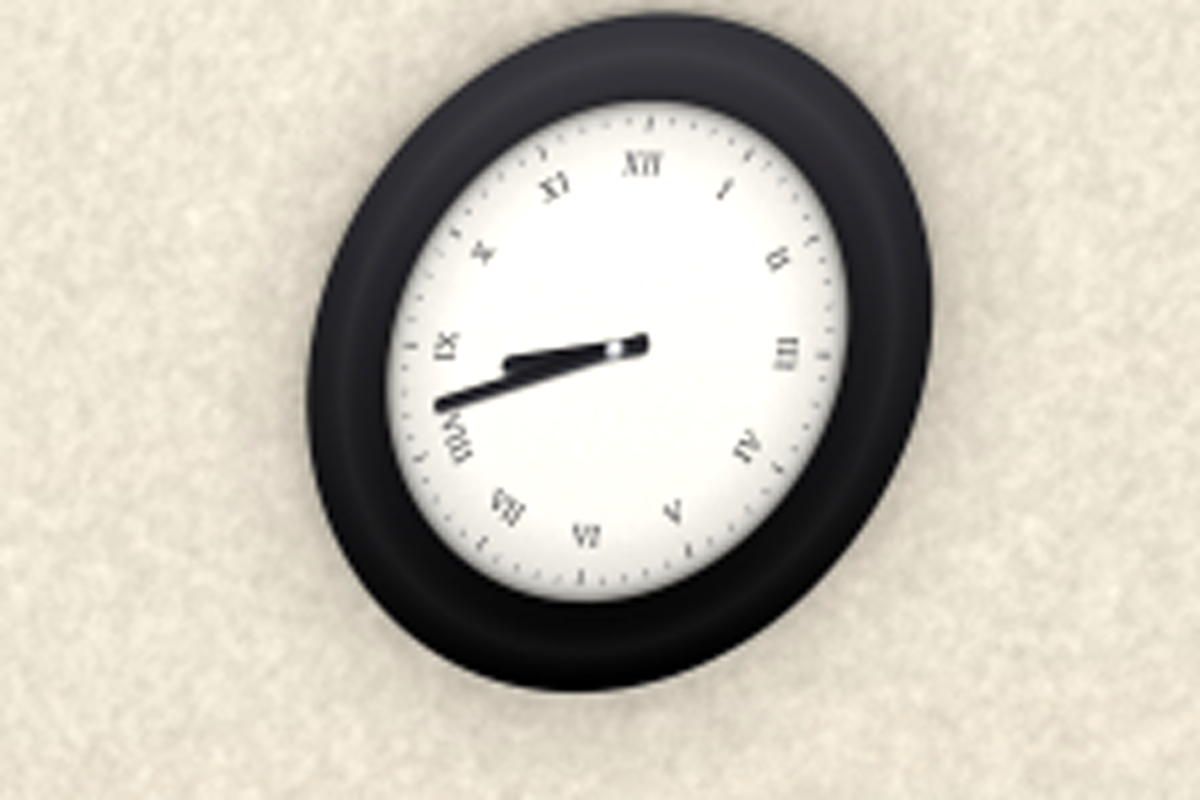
8:42
